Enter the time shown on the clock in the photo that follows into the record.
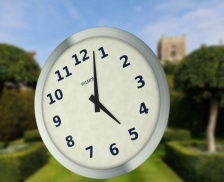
5:03
